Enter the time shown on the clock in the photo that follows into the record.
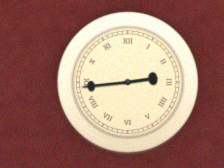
2:44
